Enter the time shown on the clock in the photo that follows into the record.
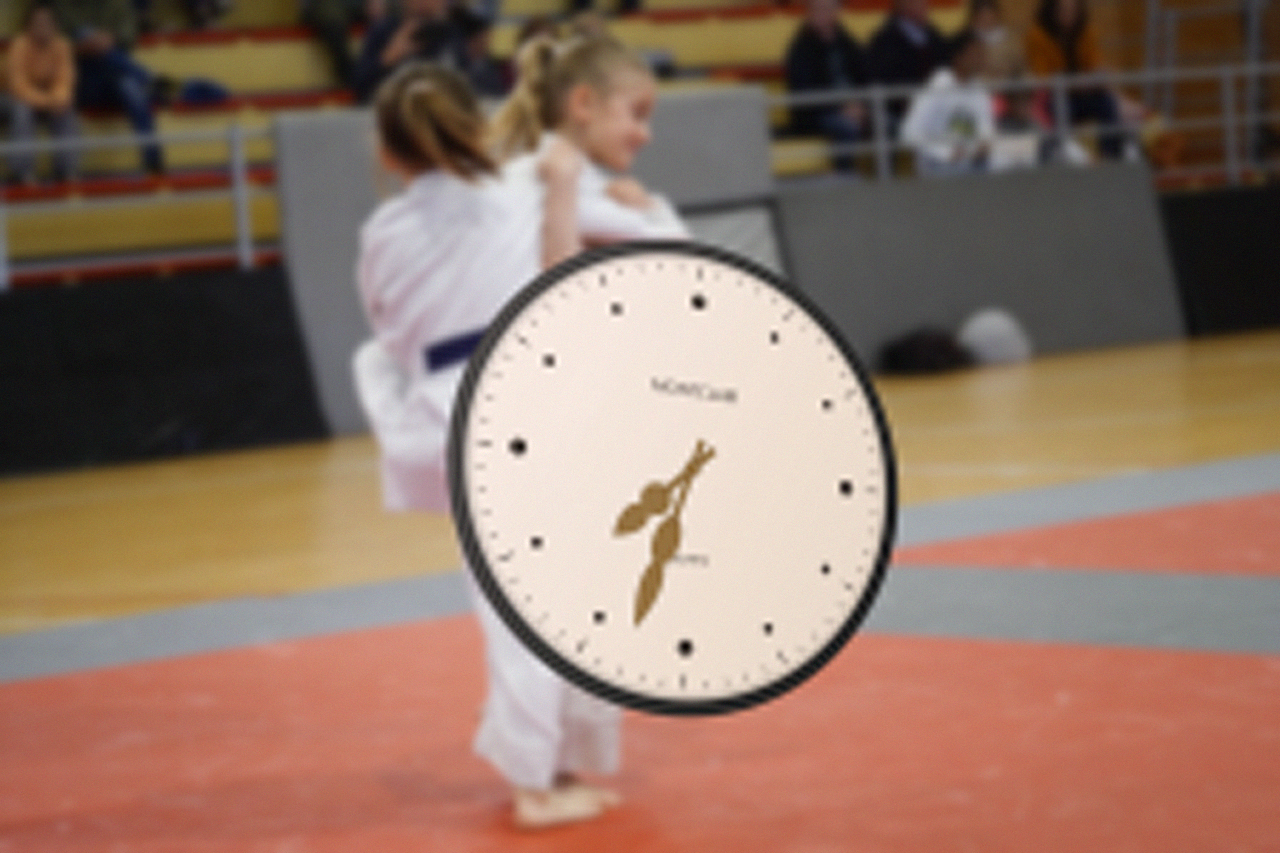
7:33
